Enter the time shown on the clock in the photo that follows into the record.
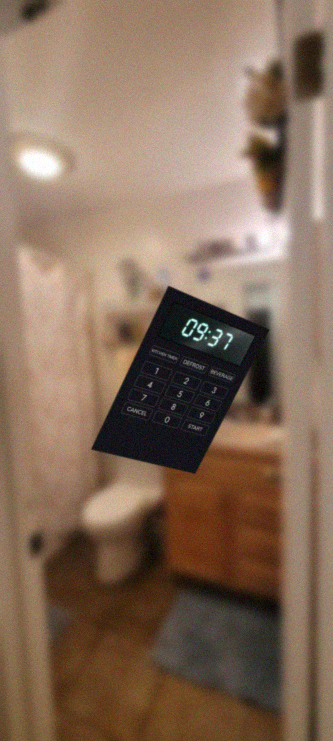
9:37
